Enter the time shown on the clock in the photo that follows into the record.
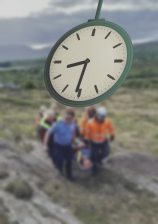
8:31
